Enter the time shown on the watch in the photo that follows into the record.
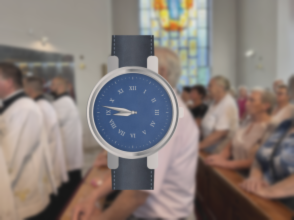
8:47
